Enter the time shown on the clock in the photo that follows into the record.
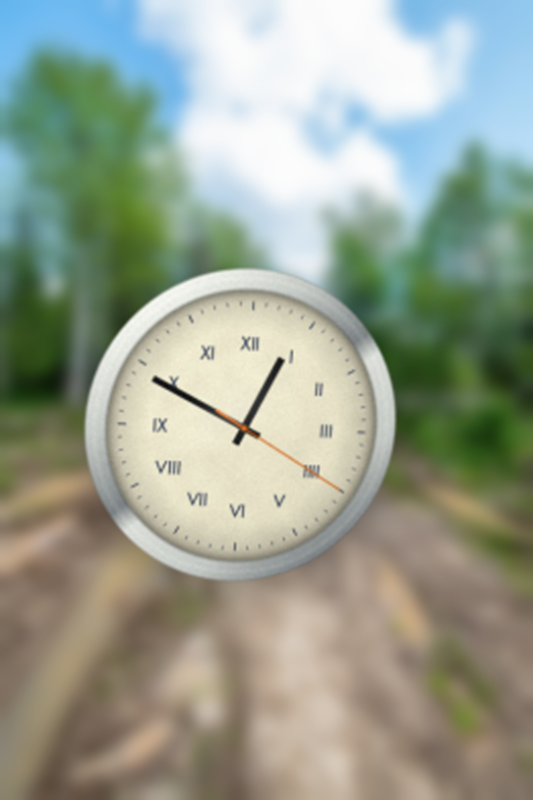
12:49:20
